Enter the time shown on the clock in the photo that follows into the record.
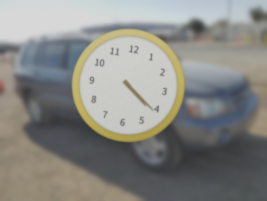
4:21
